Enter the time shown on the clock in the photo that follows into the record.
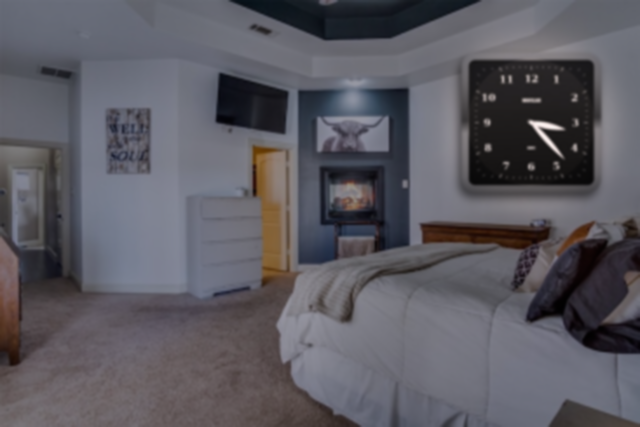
3:23
